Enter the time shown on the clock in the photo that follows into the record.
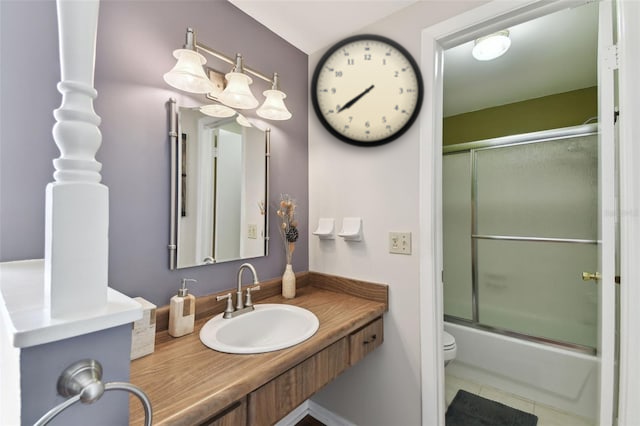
7:39
